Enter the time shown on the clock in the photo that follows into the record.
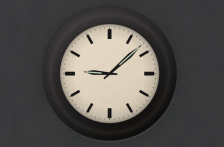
9:08
